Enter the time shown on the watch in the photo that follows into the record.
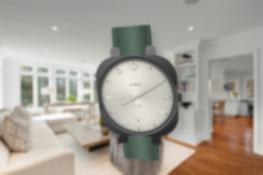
8:10
